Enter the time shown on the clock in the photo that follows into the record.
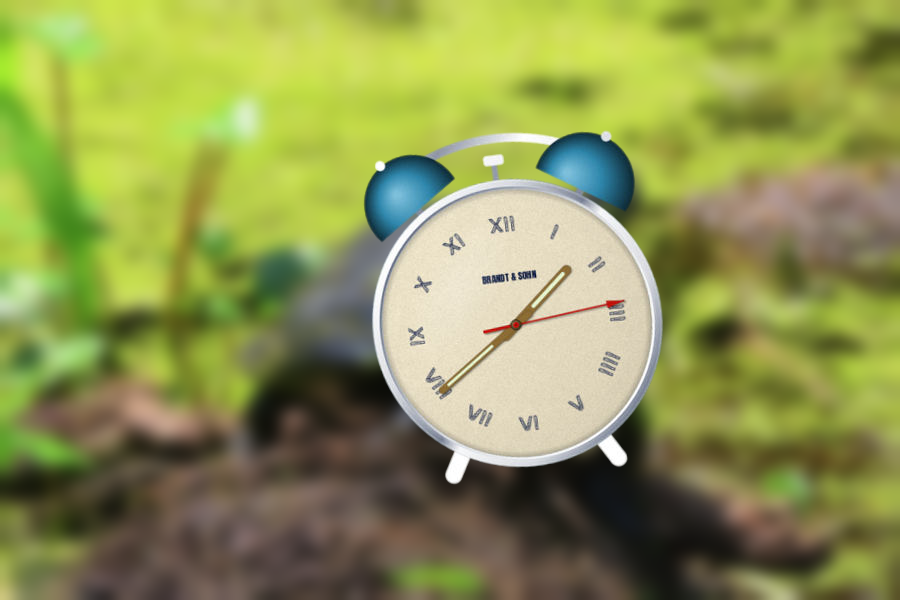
1:39:14
